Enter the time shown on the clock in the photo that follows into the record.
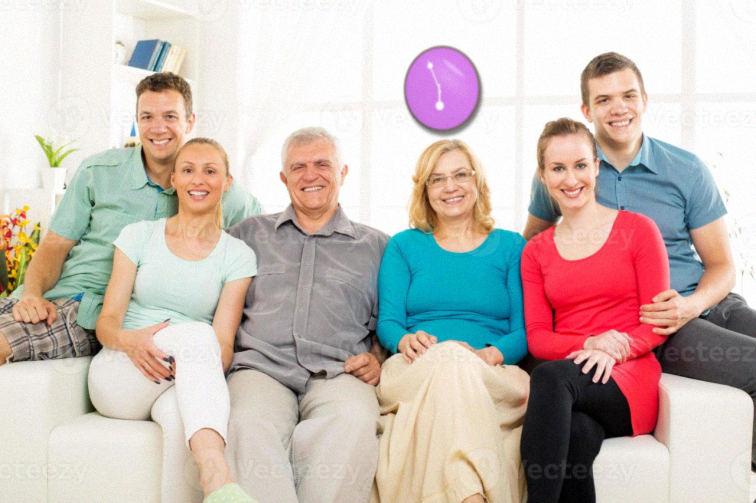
5:56
